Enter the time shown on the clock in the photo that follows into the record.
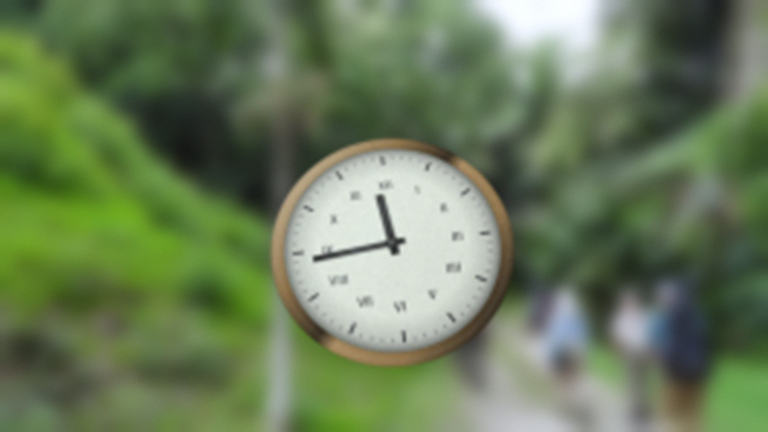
11:44
